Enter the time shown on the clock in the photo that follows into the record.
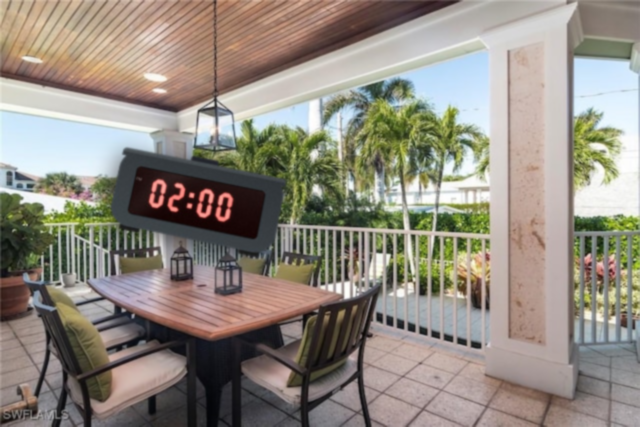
2:00
